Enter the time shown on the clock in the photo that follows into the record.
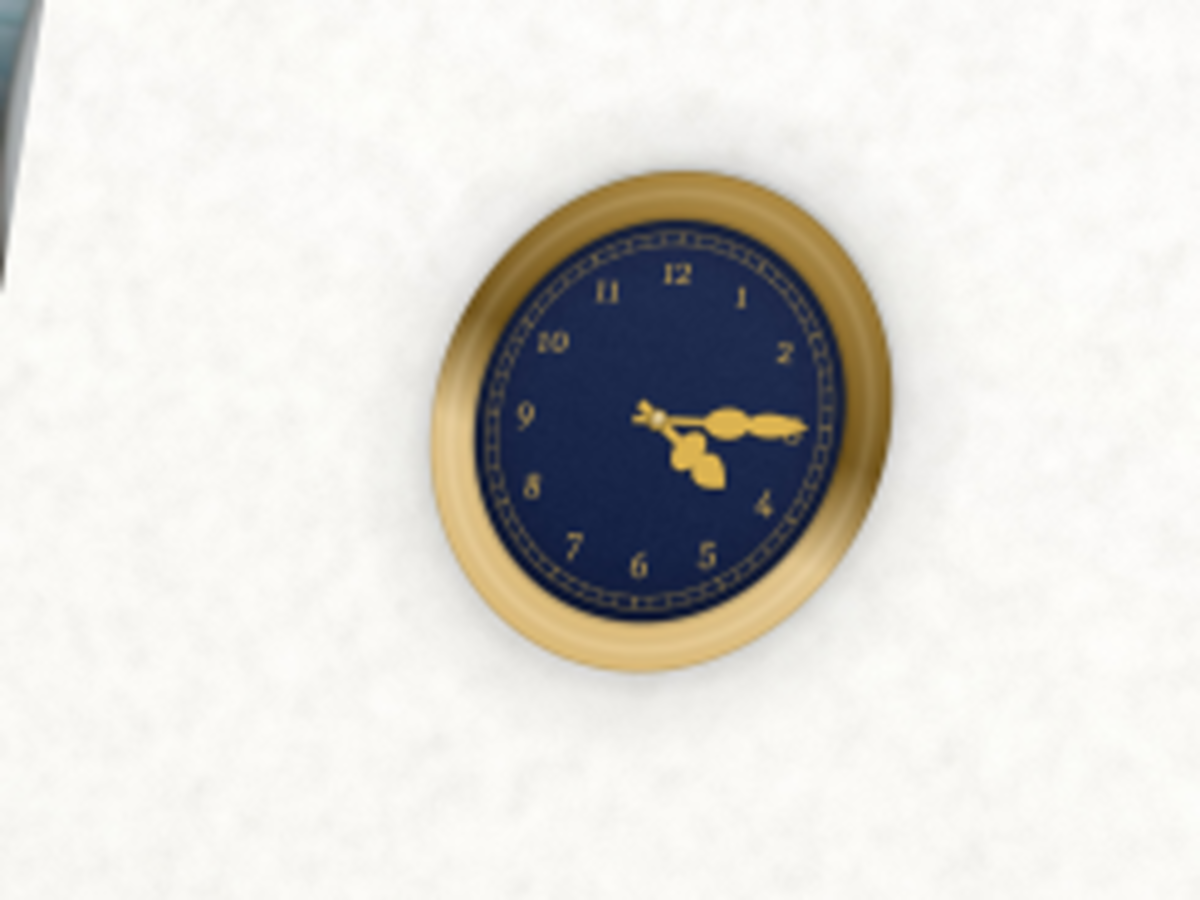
4:15
